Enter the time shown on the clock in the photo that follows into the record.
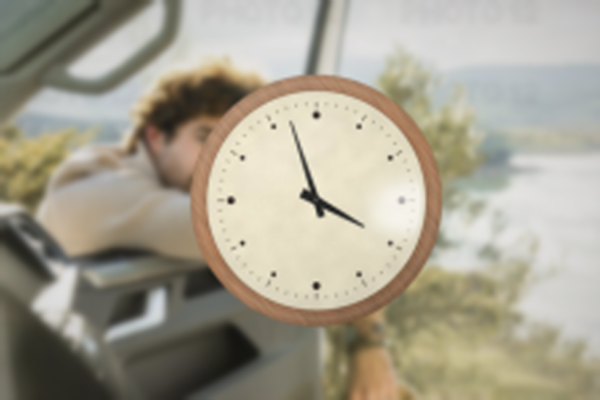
3:57
